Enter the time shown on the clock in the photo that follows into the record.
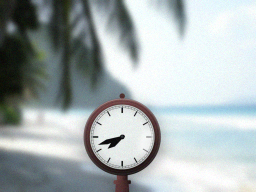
7:42
